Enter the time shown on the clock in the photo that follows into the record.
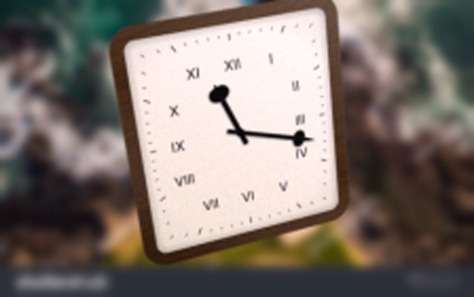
11:18
